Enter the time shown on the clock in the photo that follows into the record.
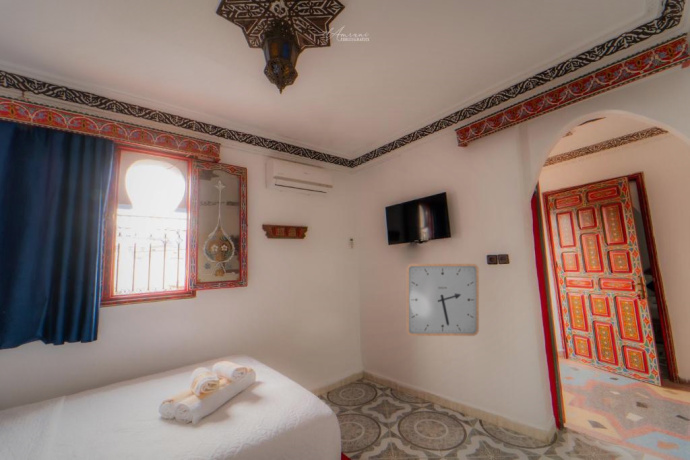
2:28
